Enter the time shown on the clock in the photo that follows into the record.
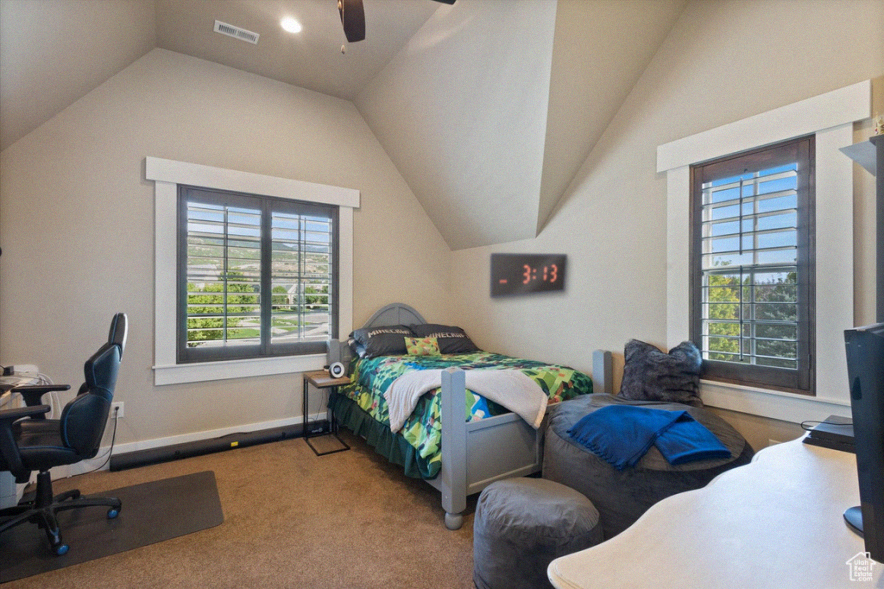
3:13
